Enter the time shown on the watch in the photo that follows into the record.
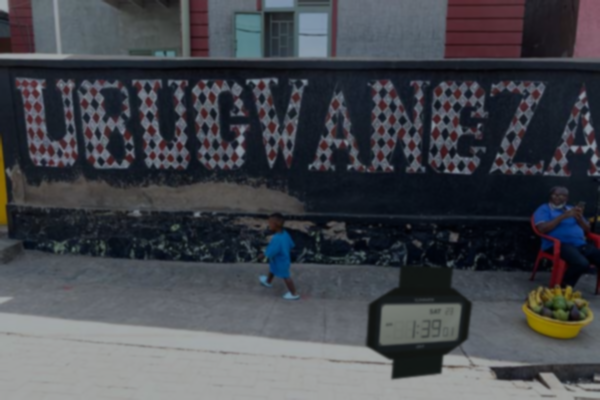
1:39
